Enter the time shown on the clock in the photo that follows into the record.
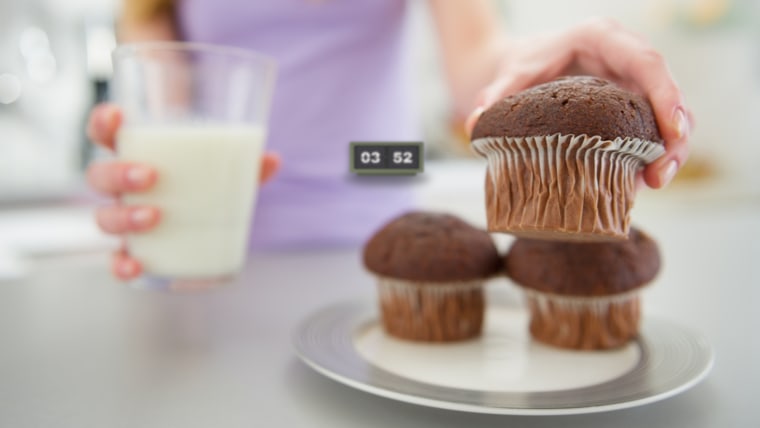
3:52
